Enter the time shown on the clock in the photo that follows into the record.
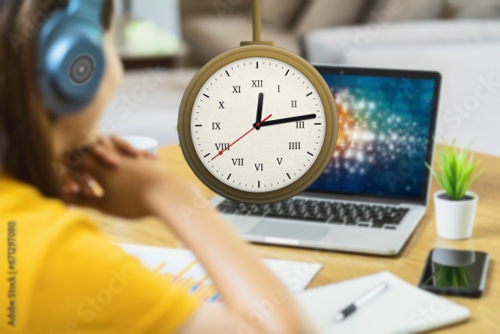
12:13:39
